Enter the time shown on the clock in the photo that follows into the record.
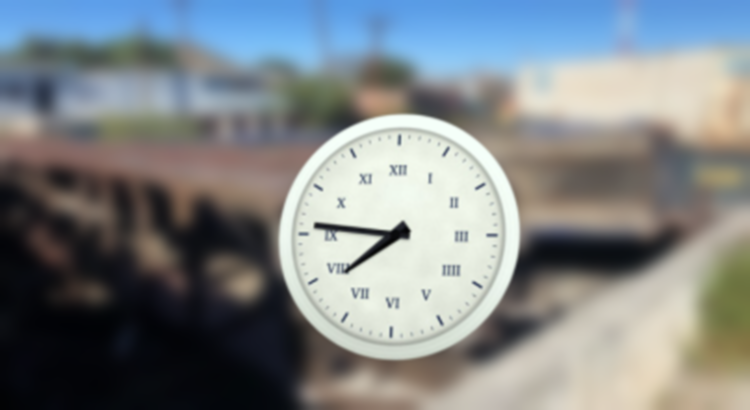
7:46
